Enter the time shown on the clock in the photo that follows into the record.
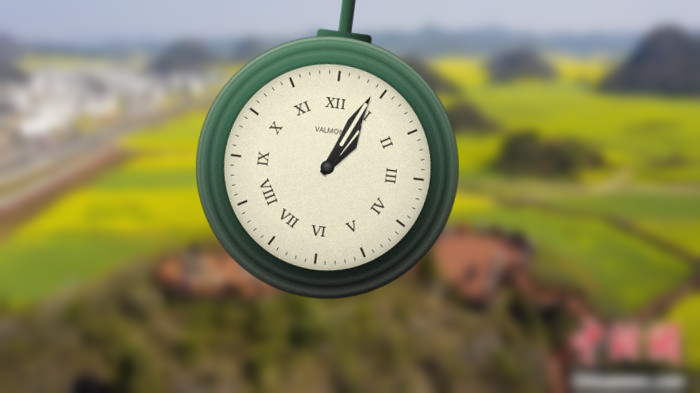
1:04
